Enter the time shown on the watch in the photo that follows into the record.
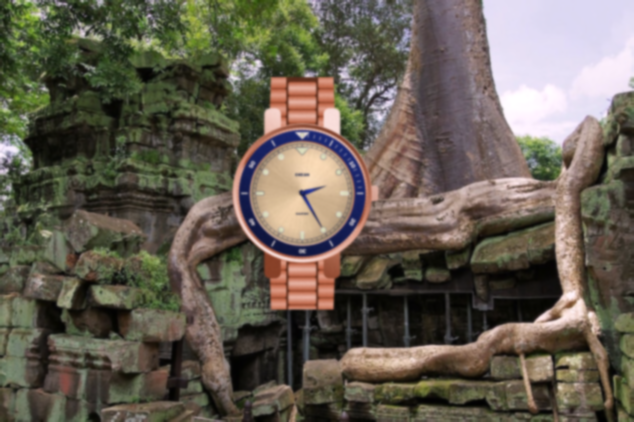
2:25
